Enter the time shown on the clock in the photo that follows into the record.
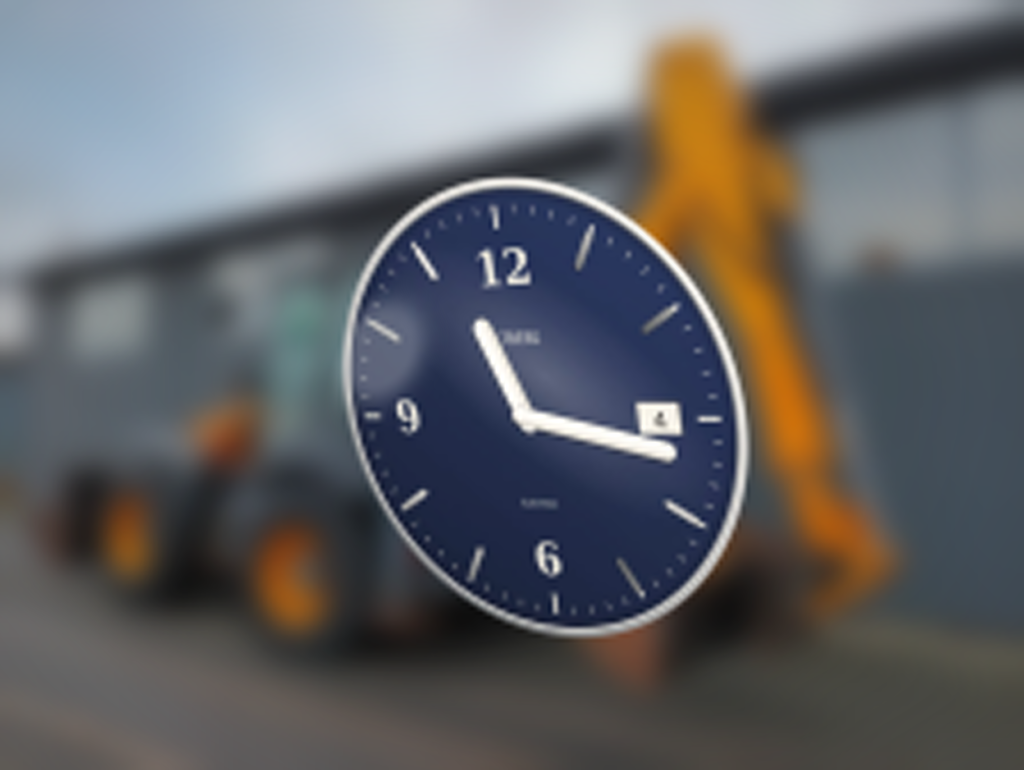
11:17
